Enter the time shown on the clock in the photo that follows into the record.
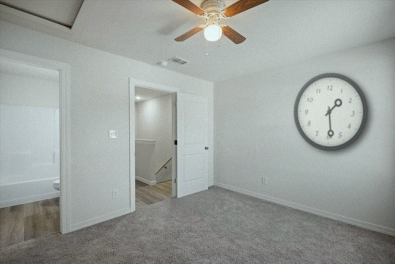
1:29
